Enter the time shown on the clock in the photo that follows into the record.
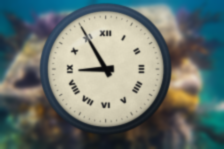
8:55
